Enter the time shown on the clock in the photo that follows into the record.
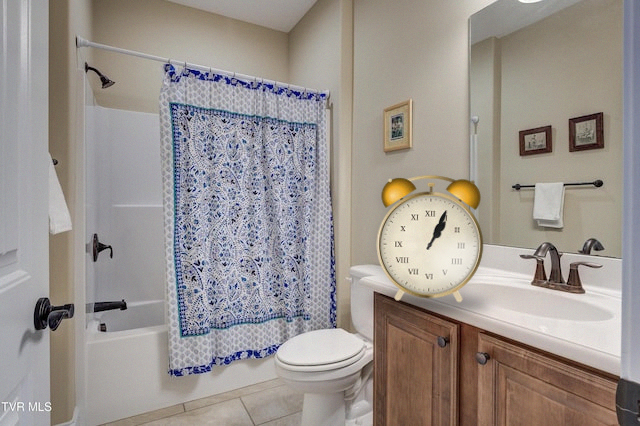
1:04
